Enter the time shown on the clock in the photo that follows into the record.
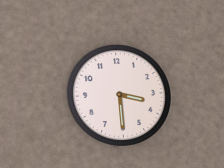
3:30
